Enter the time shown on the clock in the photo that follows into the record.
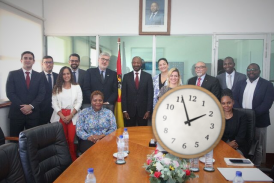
1:56
